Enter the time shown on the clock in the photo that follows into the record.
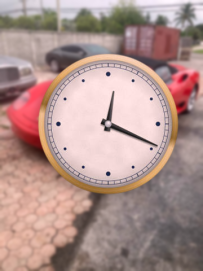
12:19
